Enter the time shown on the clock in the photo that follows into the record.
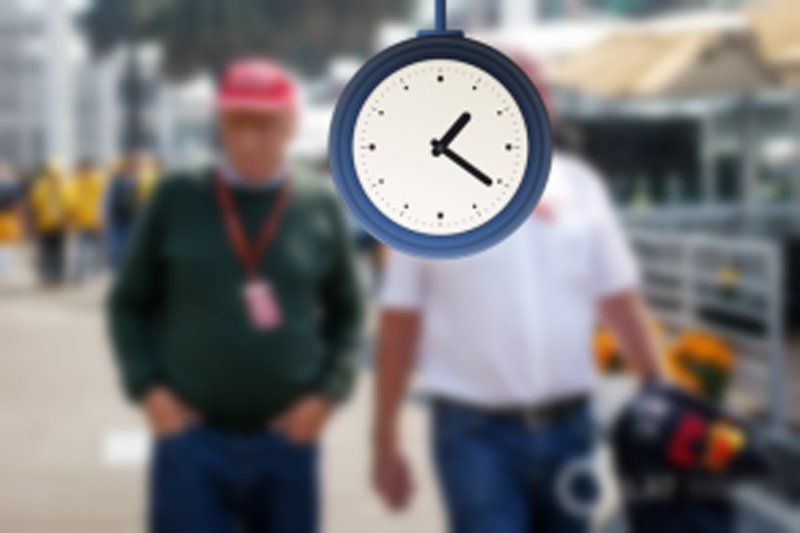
1:21
